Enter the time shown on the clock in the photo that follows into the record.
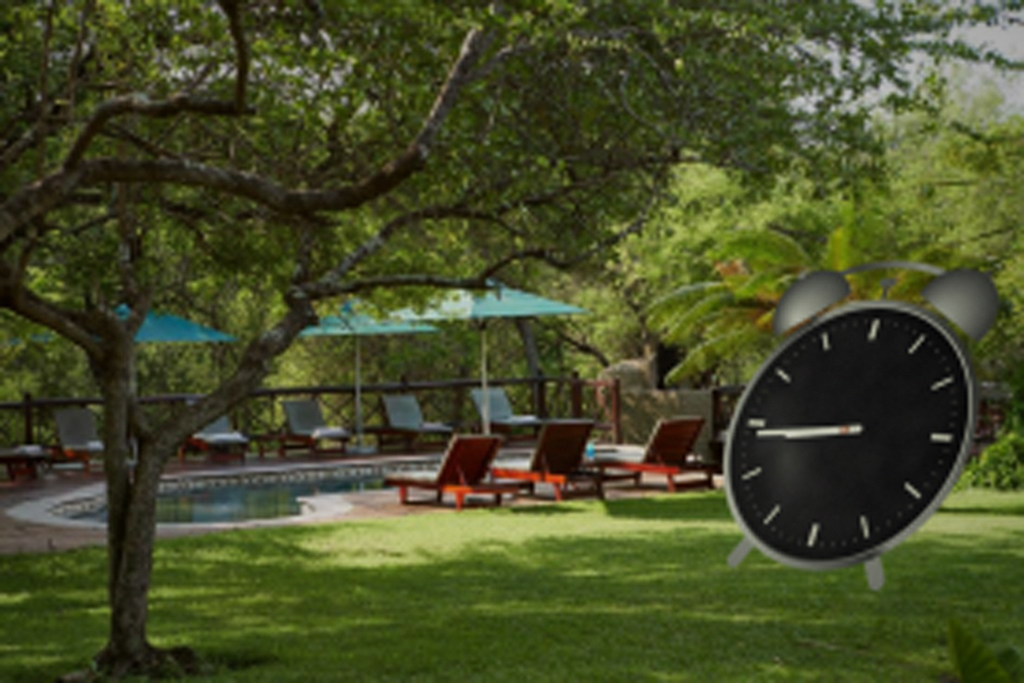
8:44
